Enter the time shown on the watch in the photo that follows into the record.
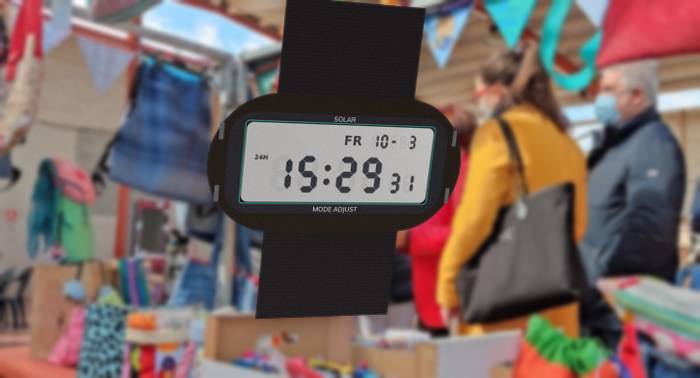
15:29:31
